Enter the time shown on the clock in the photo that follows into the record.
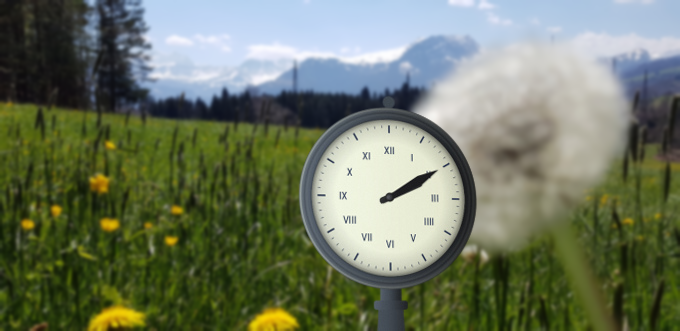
2:10
